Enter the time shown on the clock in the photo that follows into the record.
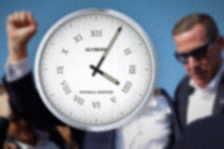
4:05
